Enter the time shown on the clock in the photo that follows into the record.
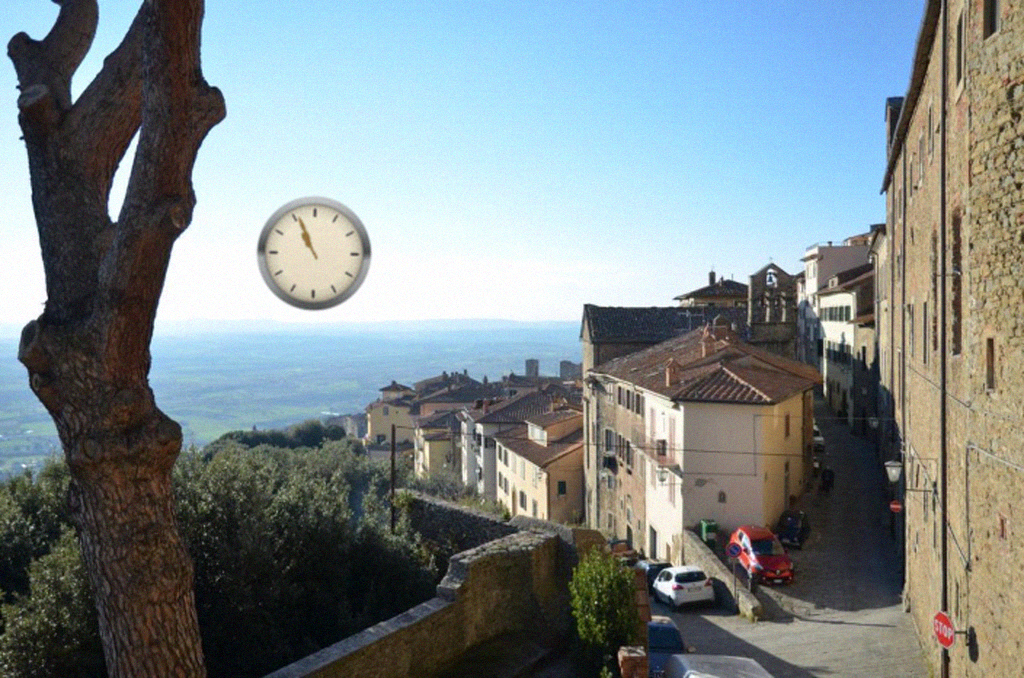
10:56
